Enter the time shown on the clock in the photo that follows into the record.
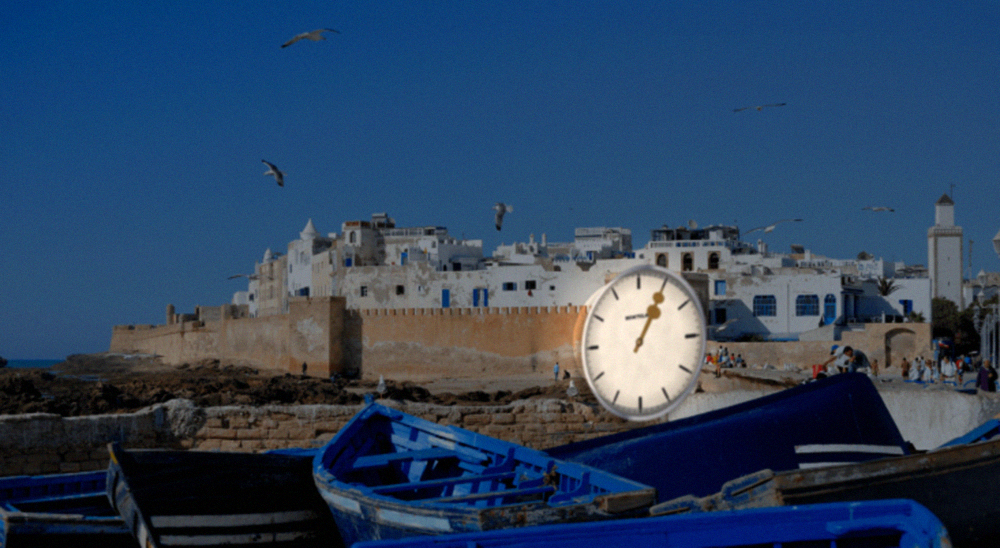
1:05
